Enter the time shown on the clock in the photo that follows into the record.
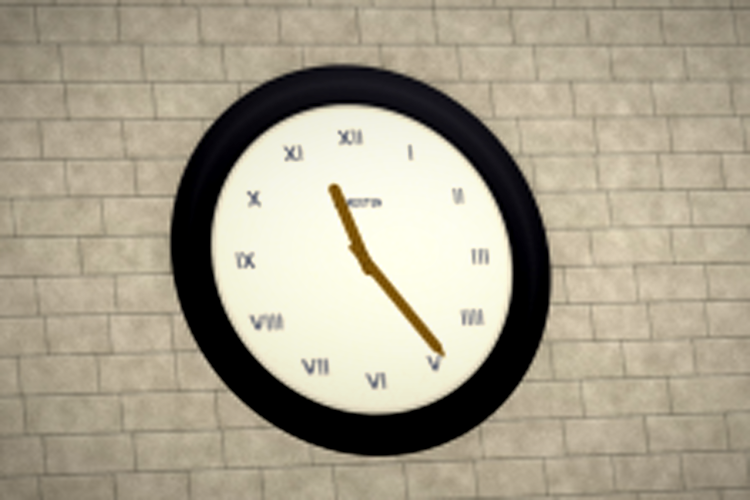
11:24
